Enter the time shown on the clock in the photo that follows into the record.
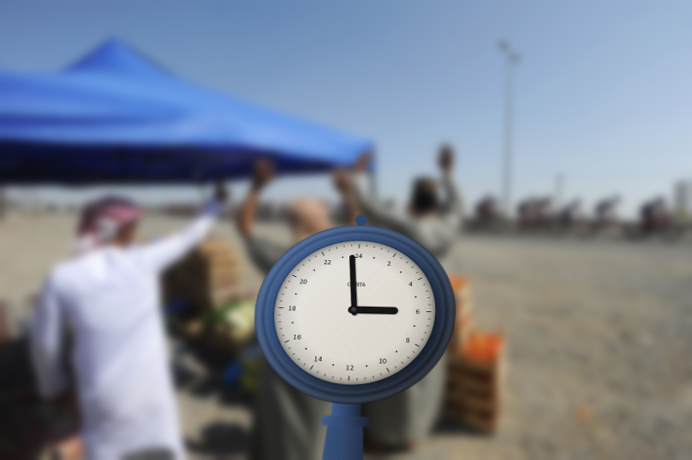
5:59
